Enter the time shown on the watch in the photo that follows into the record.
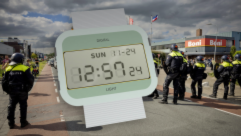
12:57:24
